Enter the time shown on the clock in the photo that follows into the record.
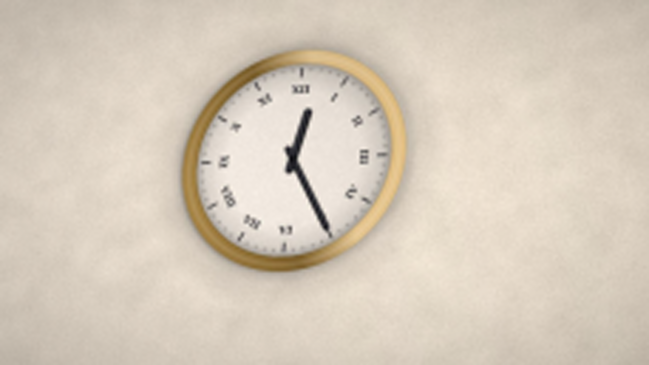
12:25
